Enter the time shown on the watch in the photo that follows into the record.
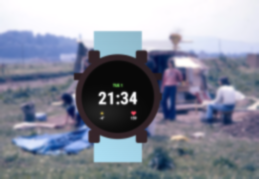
21:34
